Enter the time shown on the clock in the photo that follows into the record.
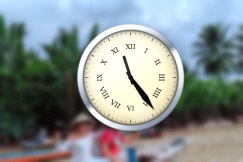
11:24
